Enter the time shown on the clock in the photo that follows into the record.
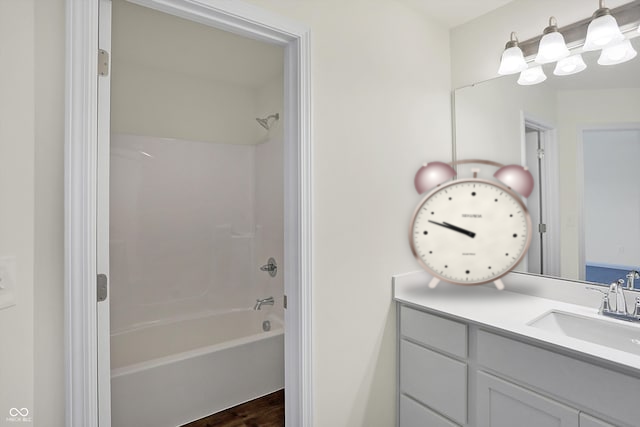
9:48
